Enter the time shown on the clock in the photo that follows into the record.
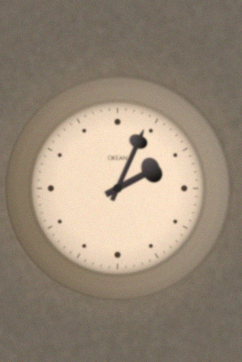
2:04
